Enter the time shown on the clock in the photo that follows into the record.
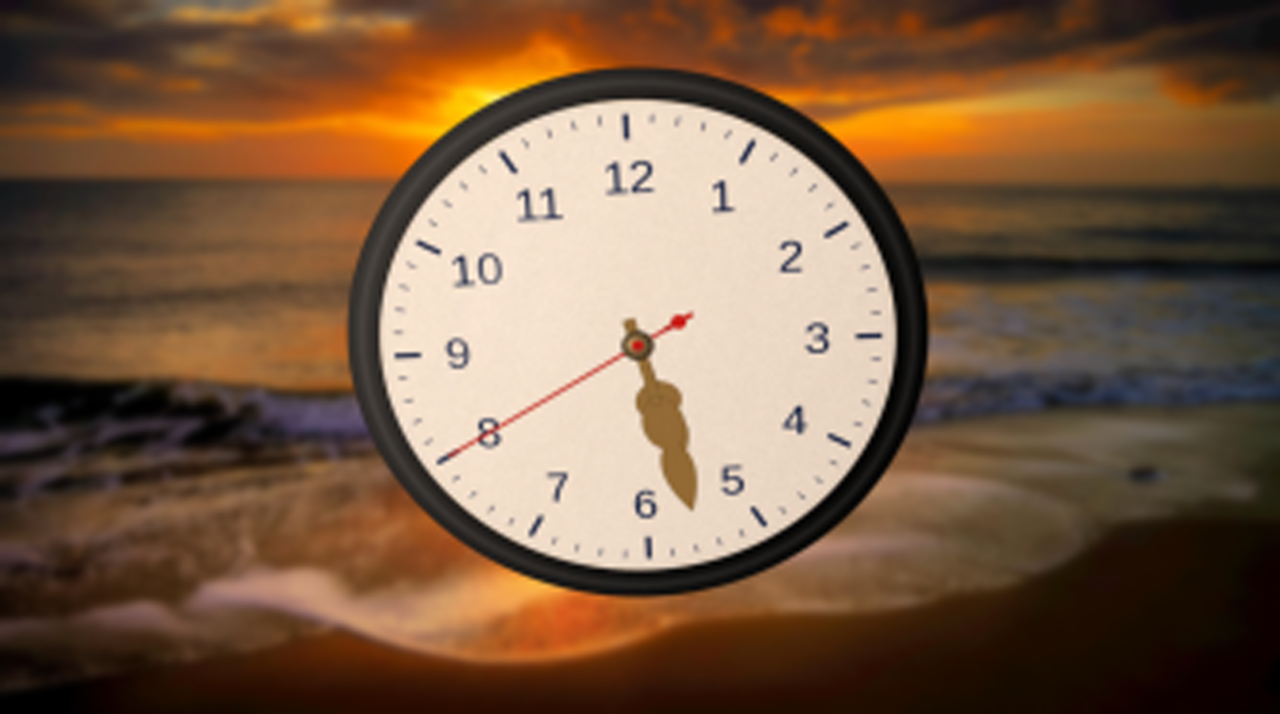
5:27:40
